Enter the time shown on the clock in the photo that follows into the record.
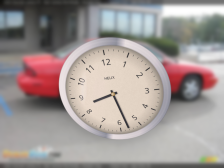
8:28
